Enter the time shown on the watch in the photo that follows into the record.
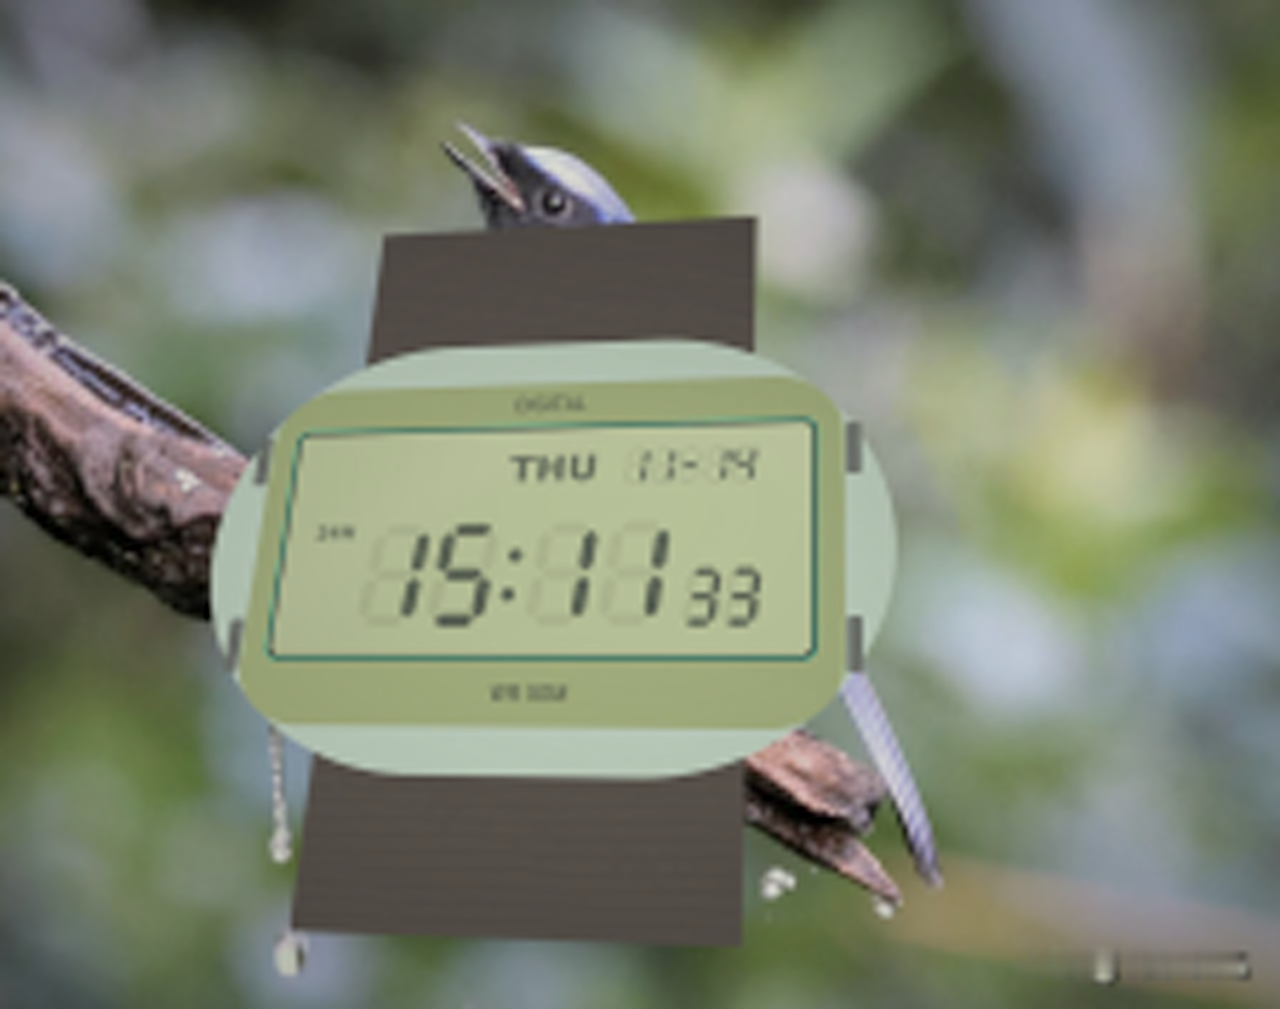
15:11:33
